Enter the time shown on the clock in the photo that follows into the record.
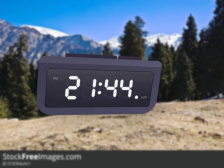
21:44
